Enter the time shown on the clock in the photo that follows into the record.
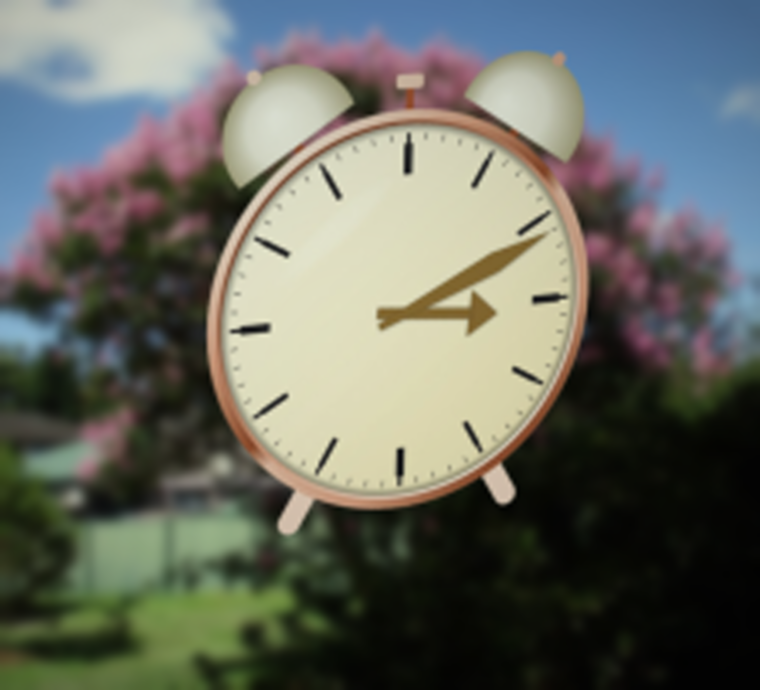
3:11
